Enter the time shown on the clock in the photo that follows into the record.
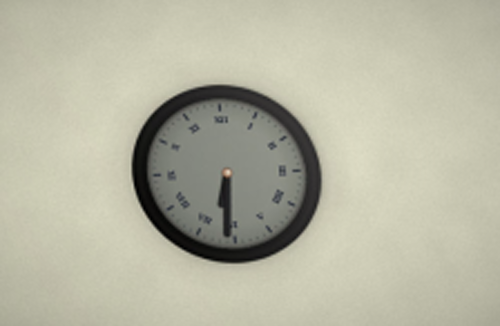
6:31
